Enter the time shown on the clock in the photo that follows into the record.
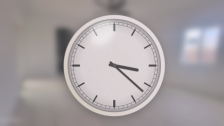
3:22
